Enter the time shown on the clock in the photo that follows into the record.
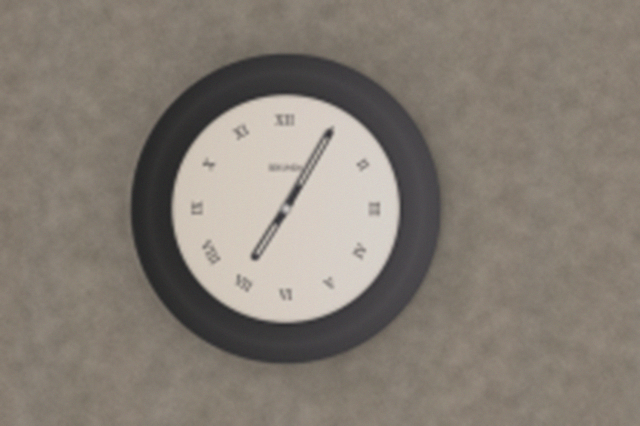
7:05
